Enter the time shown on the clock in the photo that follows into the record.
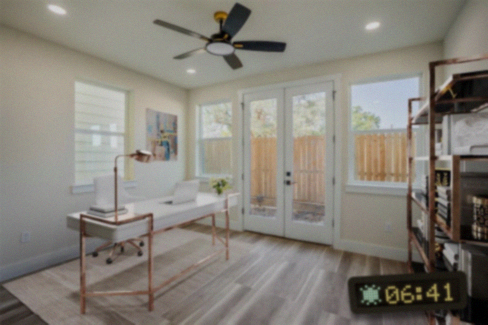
6:41
